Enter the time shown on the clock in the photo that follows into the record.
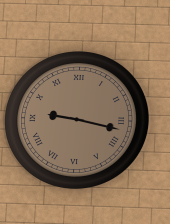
9:17
